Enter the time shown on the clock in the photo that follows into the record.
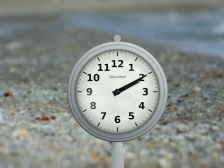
2:10
